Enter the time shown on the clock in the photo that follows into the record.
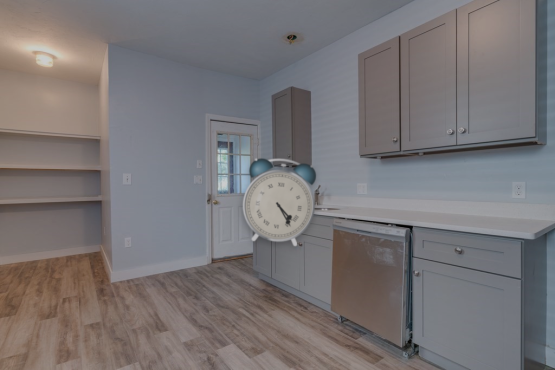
4:24
